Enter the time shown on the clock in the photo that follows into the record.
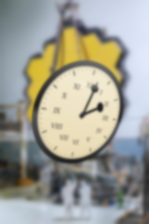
2:02
